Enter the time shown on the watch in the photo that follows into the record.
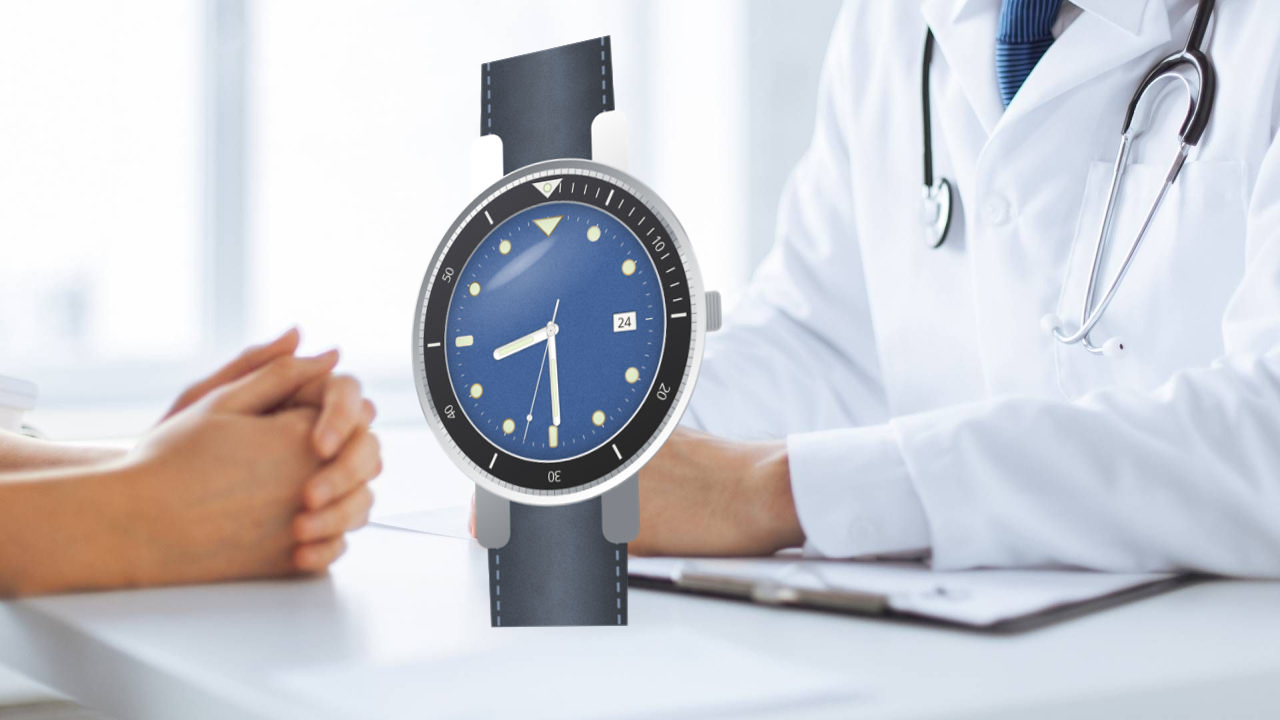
8:29:33
